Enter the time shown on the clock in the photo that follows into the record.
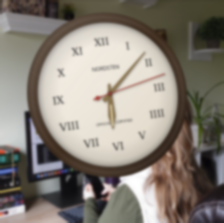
6:08:13
